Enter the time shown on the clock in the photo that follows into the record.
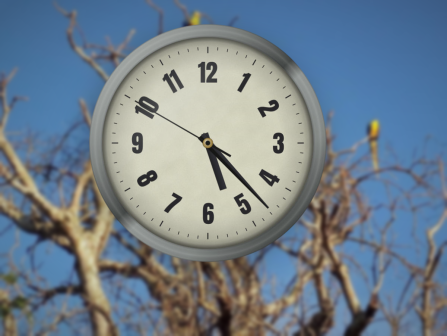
5:22:50
